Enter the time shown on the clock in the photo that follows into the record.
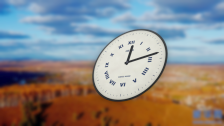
12:13
